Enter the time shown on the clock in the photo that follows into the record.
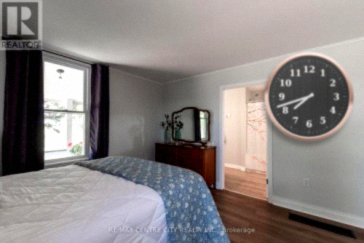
7:42
